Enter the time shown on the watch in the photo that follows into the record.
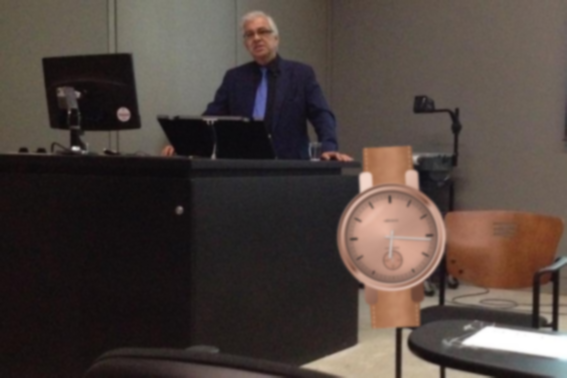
6:16
